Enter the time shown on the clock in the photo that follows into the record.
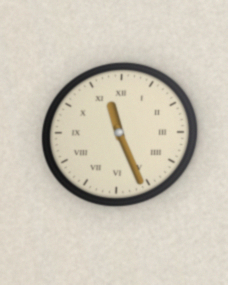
11:26
